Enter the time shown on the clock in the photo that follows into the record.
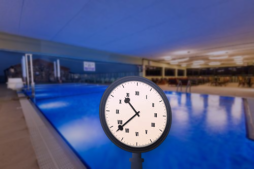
10:38
